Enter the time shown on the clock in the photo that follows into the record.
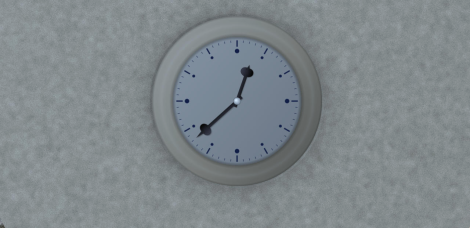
12:38
